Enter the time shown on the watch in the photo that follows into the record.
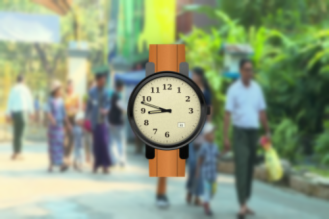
8:48
